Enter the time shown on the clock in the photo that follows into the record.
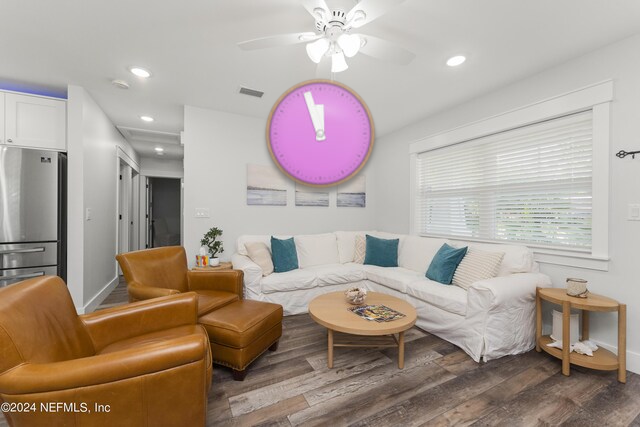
11:57
